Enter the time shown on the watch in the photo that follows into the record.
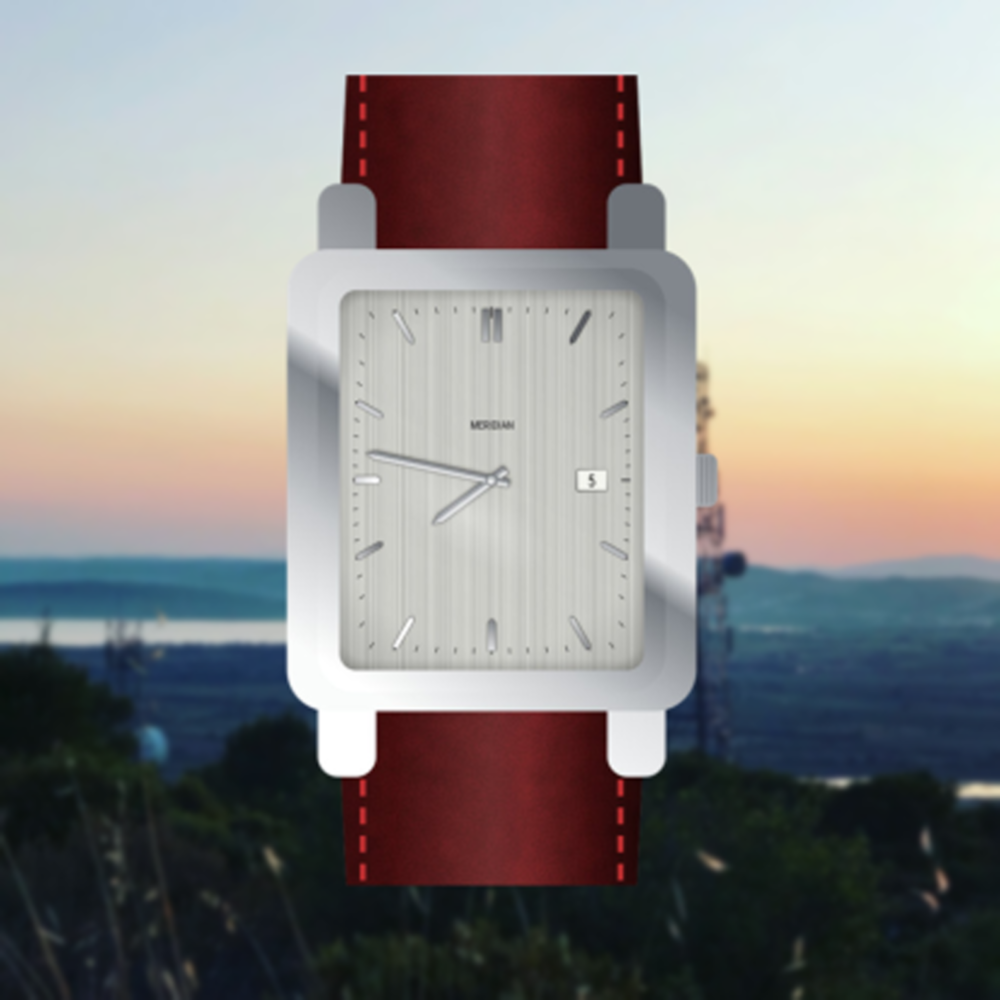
7:47
